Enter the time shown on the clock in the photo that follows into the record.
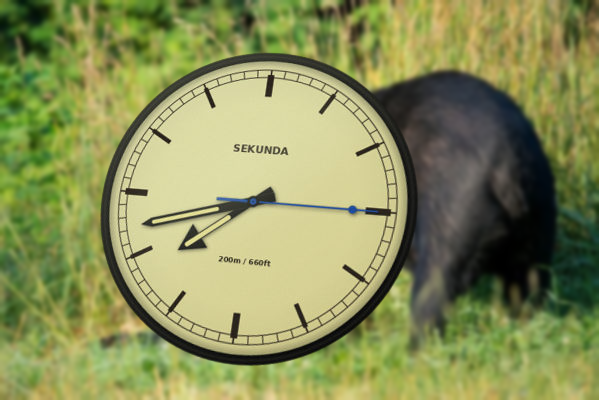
7:42:15
